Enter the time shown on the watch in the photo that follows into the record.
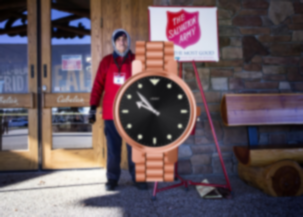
9:53
